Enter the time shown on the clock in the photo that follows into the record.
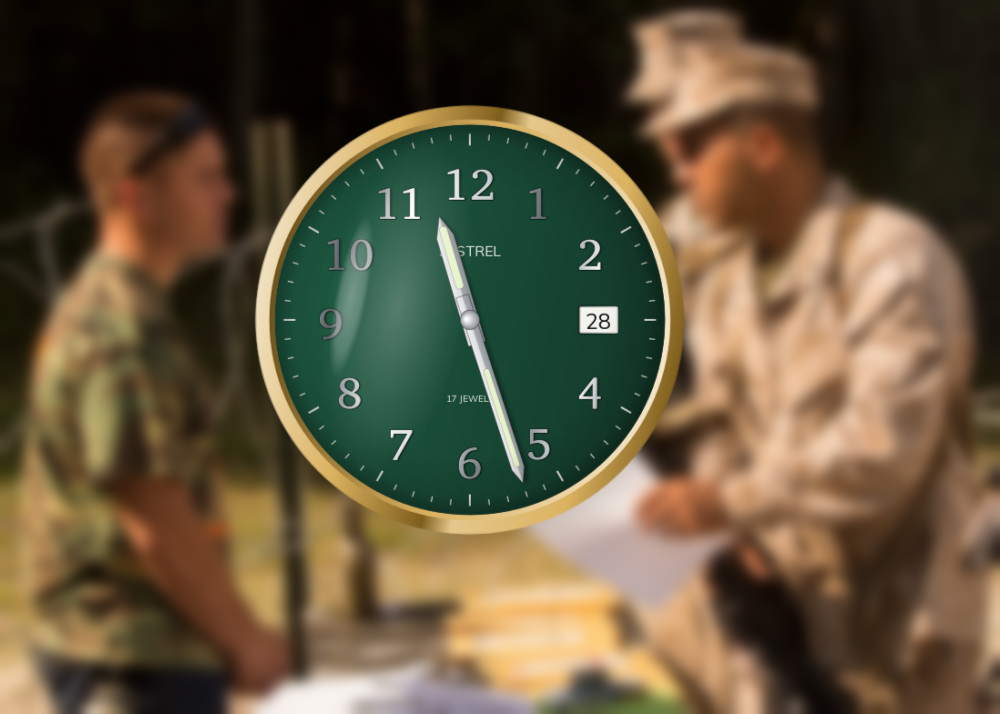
11:27
